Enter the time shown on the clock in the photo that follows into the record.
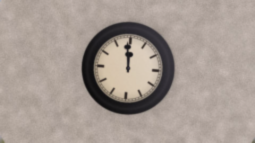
11:59
